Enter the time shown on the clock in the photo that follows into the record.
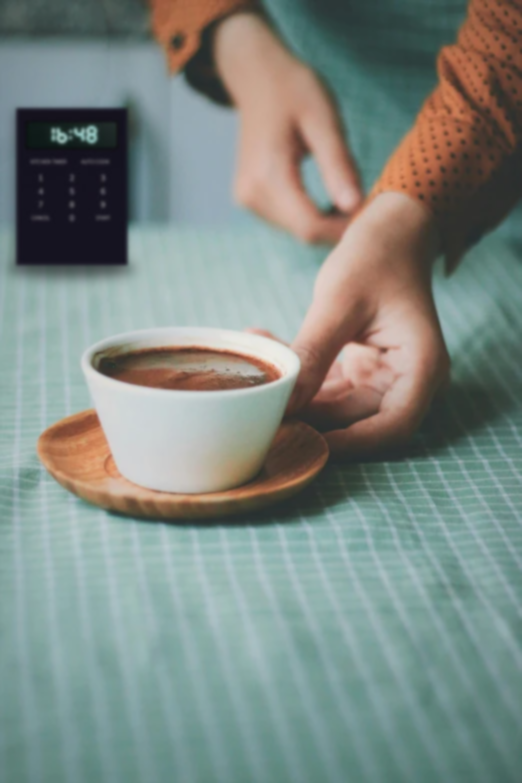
16:48
